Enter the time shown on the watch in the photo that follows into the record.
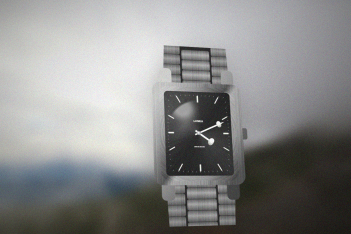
4:11
